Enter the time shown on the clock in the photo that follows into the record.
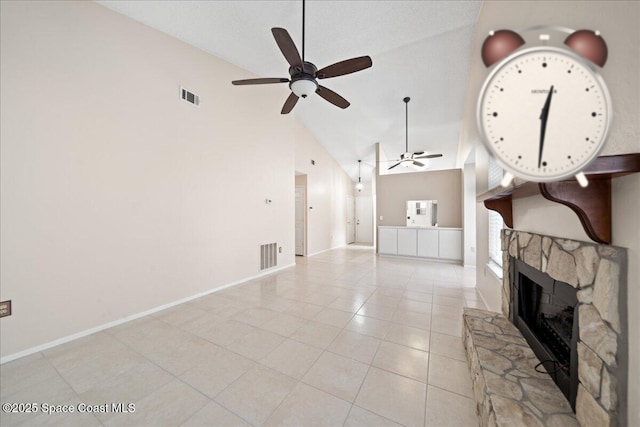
12:31
